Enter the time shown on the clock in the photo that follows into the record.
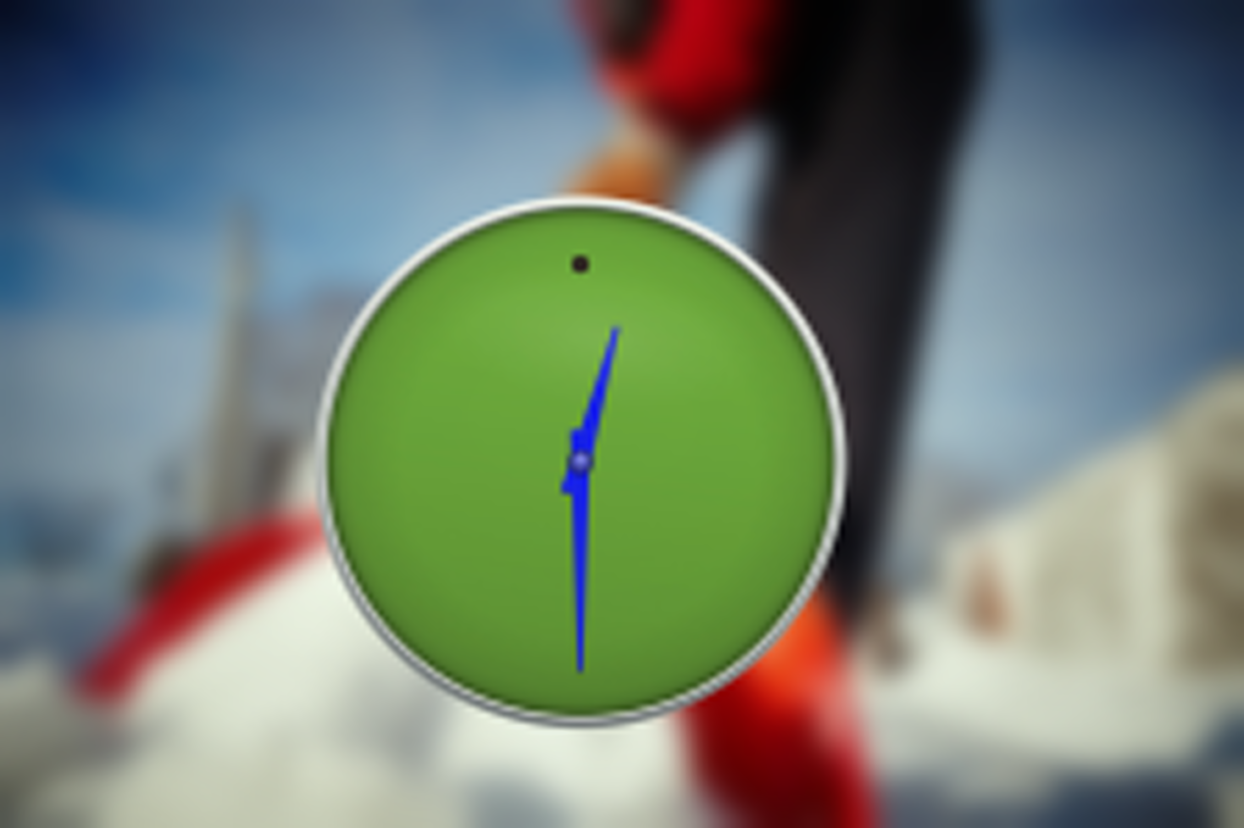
12:30
